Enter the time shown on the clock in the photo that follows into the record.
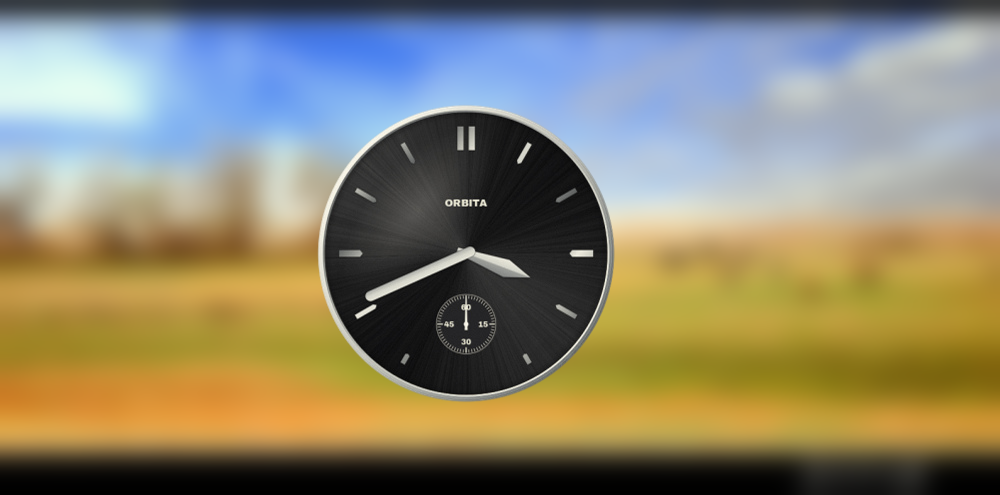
3:41
